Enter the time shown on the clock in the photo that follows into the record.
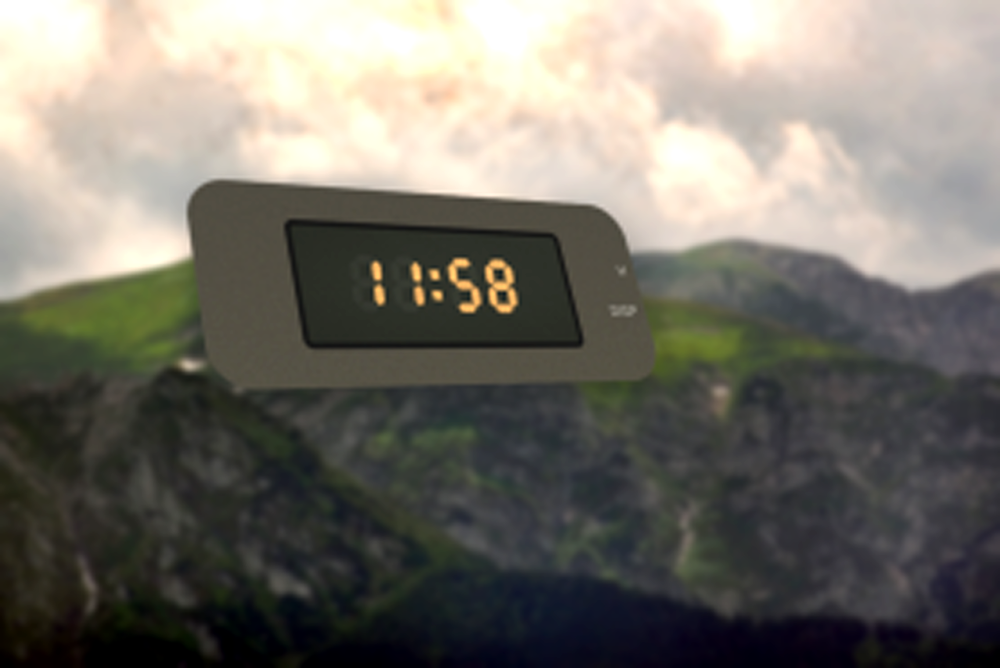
11:58
